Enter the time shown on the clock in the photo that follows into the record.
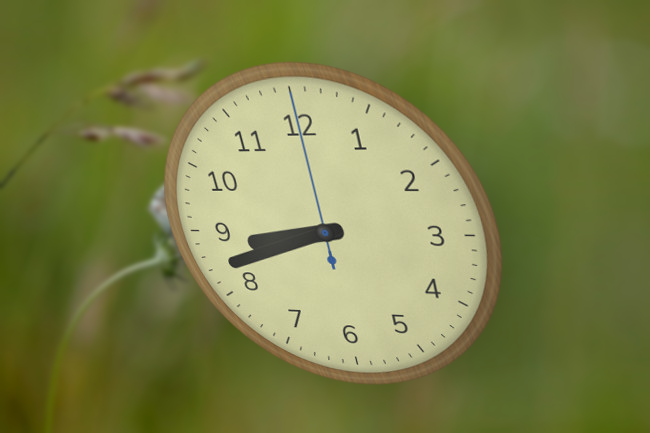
8:42:00
